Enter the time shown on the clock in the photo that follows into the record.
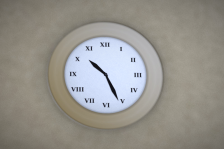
10:26
